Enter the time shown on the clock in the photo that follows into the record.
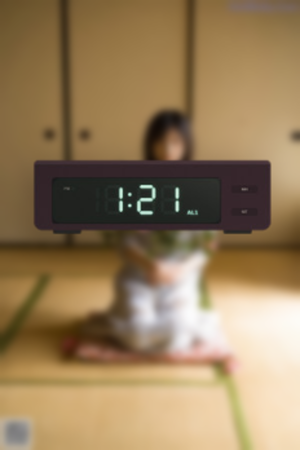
1:21
